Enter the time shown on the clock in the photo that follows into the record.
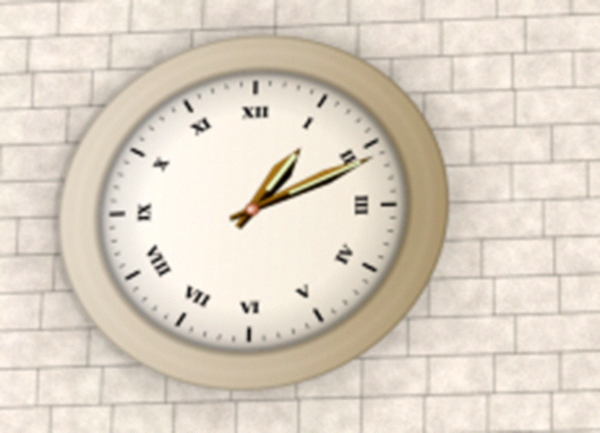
1:11
